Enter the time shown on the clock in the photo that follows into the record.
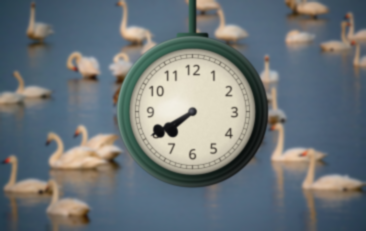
7:40
